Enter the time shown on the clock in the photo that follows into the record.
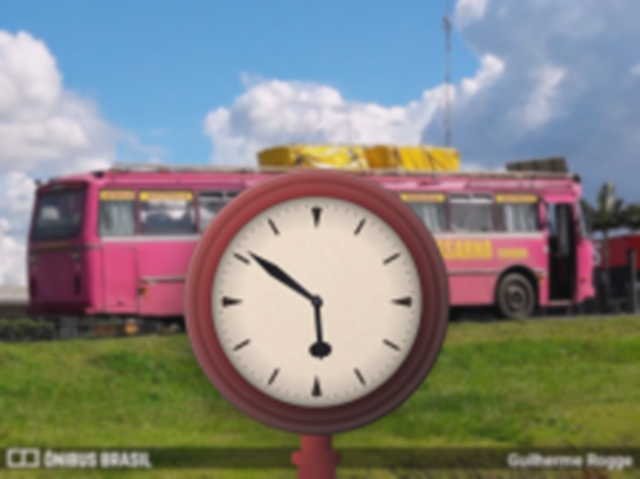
5:51
